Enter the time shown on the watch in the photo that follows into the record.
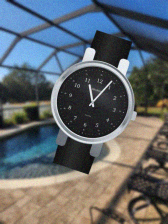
11:04
